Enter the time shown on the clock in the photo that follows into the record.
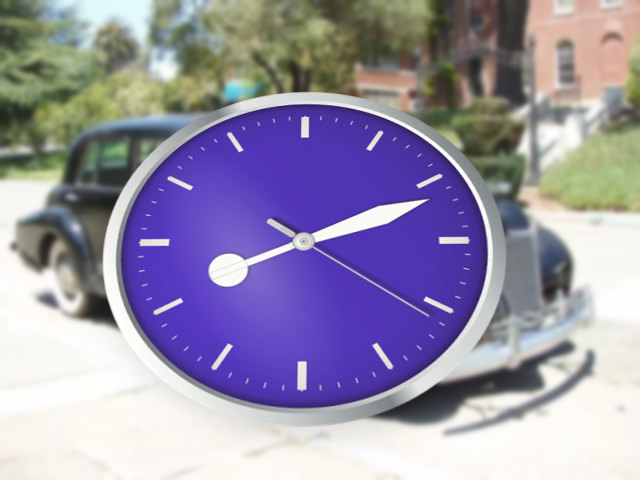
8:11:21
